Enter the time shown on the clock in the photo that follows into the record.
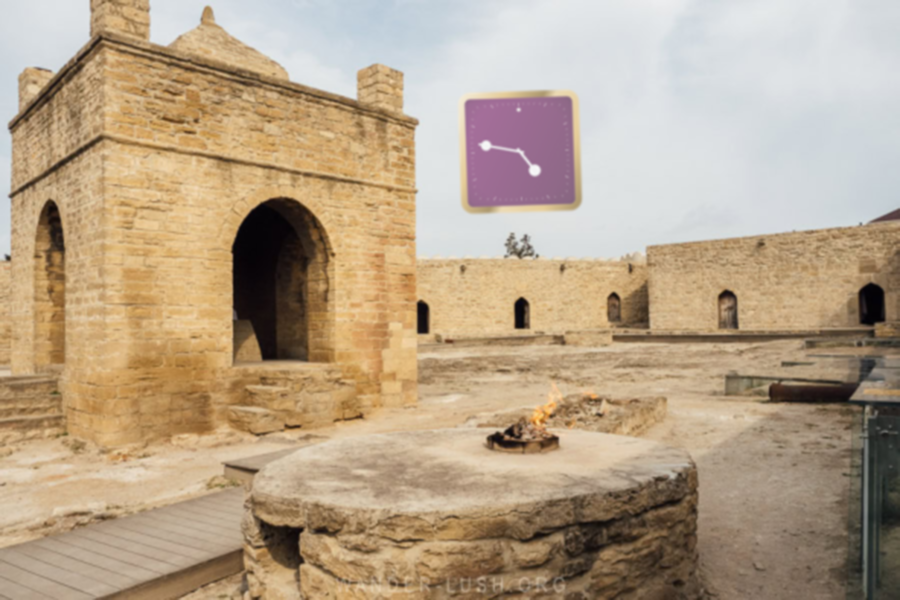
4:47
